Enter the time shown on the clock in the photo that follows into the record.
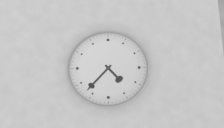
4:37
